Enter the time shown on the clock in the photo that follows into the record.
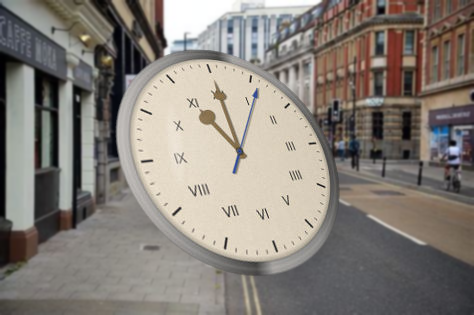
11:00:06
